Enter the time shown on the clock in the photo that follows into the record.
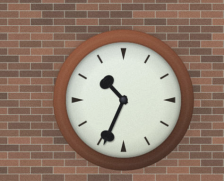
10:34
